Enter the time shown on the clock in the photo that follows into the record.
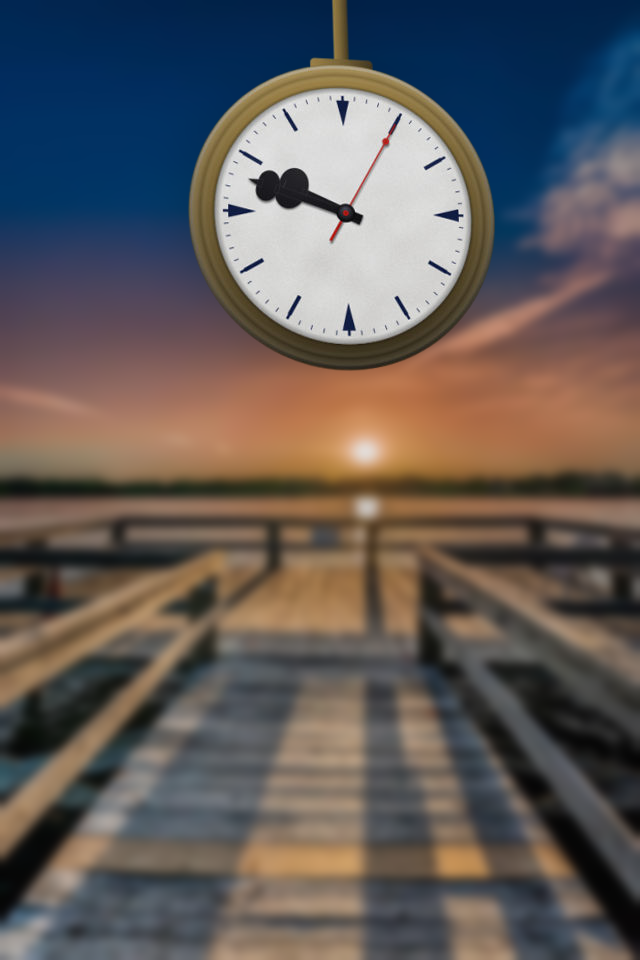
9:48:05
